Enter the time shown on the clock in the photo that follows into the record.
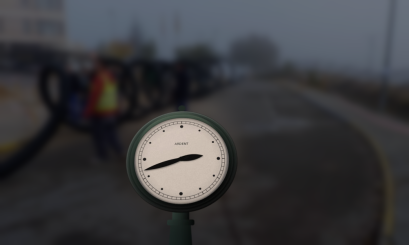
2:42
